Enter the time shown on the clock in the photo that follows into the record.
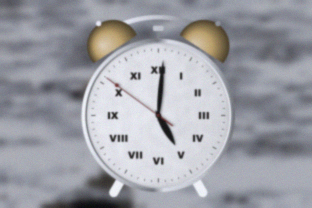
5:00:51
